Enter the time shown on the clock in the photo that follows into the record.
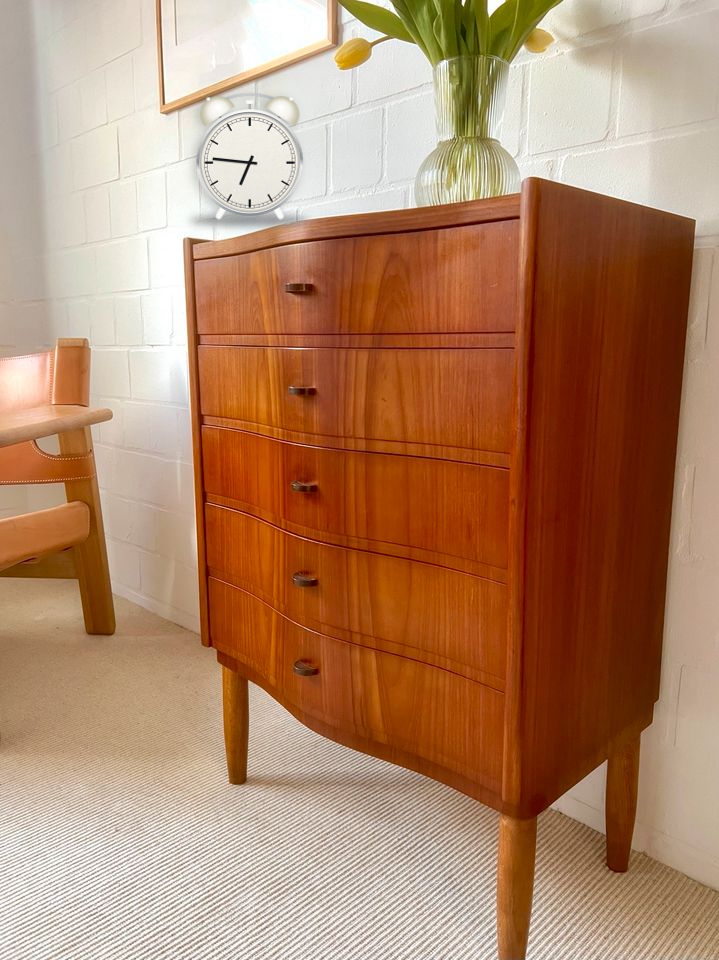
6:46
